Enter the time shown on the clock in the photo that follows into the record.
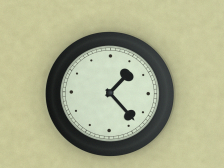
1:23
